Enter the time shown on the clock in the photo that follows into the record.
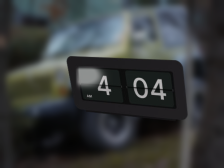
4:04
